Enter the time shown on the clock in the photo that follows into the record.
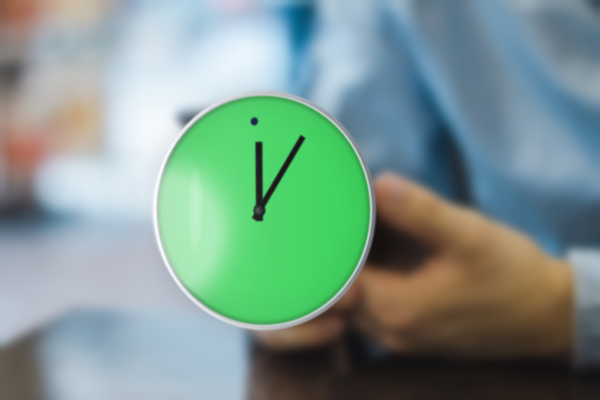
12:06
